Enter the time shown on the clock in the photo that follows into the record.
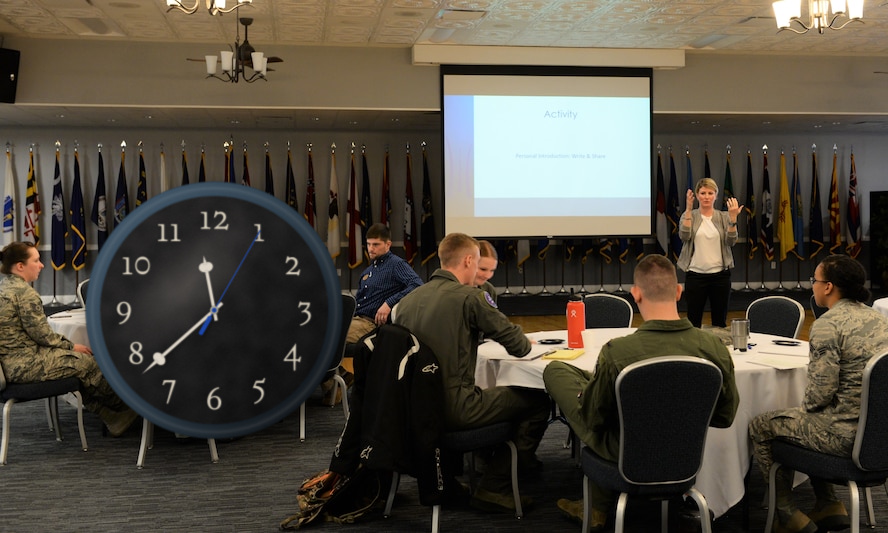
11:38:05
